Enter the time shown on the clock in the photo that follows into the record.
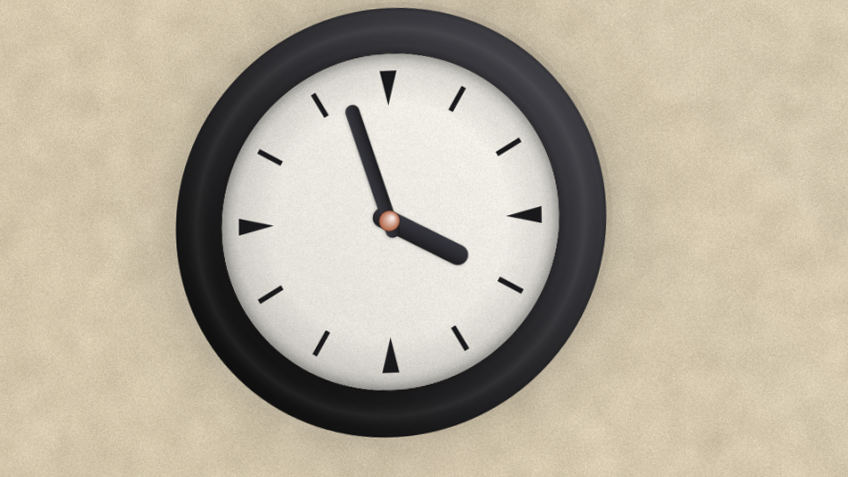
3:57
